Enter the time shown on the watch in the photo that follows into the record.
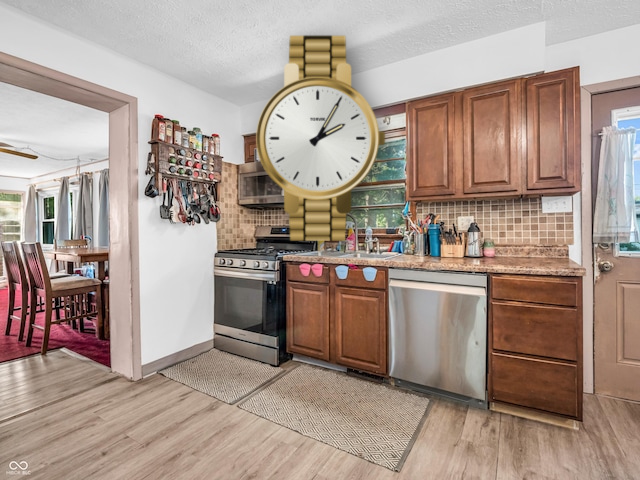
2:05
